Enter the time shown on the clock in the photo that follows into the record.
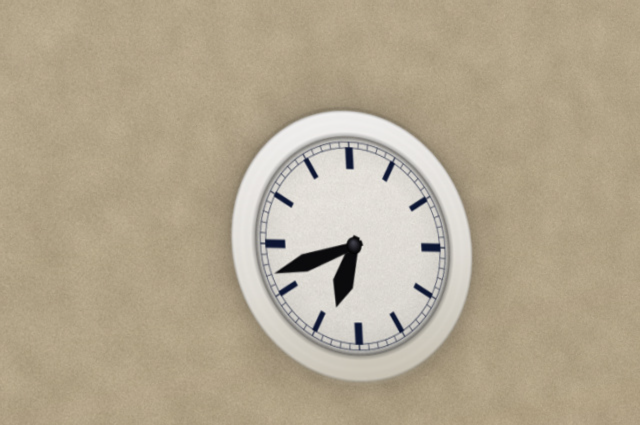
6:42
